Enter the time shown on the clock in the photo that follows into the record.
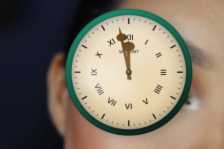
11:58
